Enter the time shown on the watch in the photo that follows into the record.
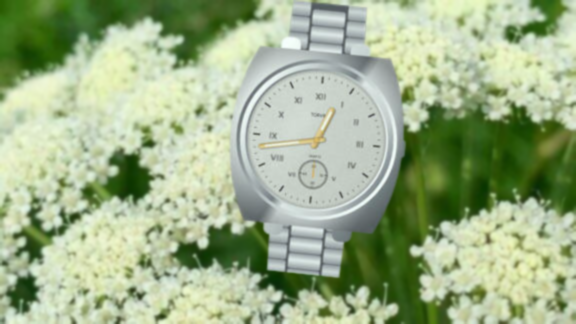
12:43
